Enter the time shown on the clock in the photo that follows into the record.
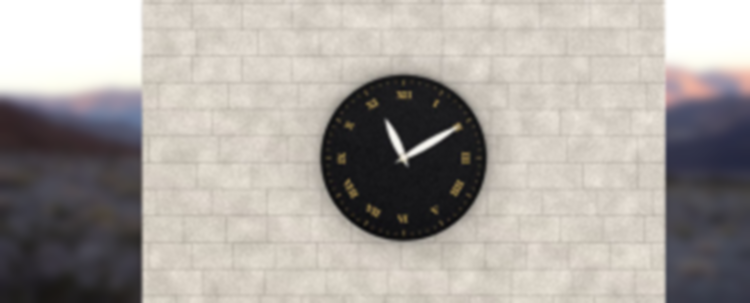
11:10
